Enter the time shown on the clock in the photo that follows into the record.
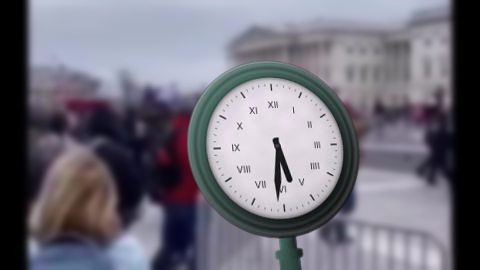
5:31
